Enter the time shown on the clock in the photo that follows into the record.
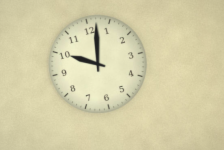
10:02
